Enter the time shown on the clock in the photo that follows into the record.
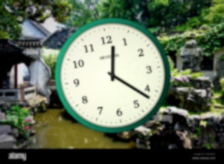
12:22
